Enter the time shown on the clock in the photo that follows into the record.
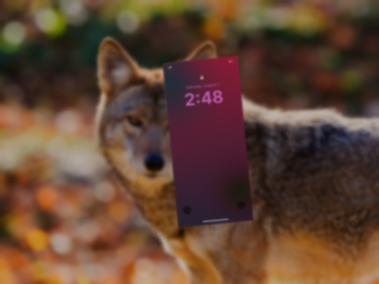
2:48
